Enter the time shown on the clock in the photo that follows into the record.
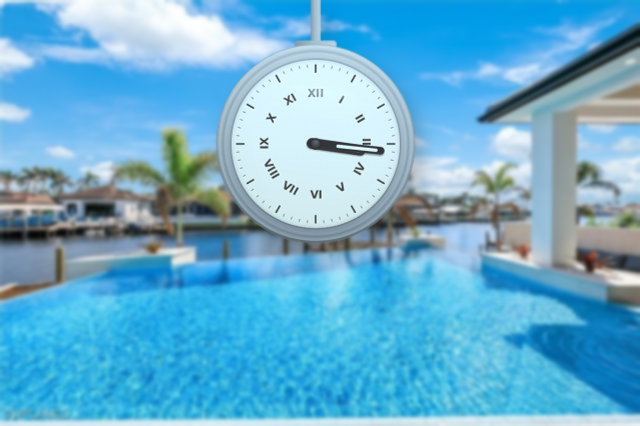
3:16
